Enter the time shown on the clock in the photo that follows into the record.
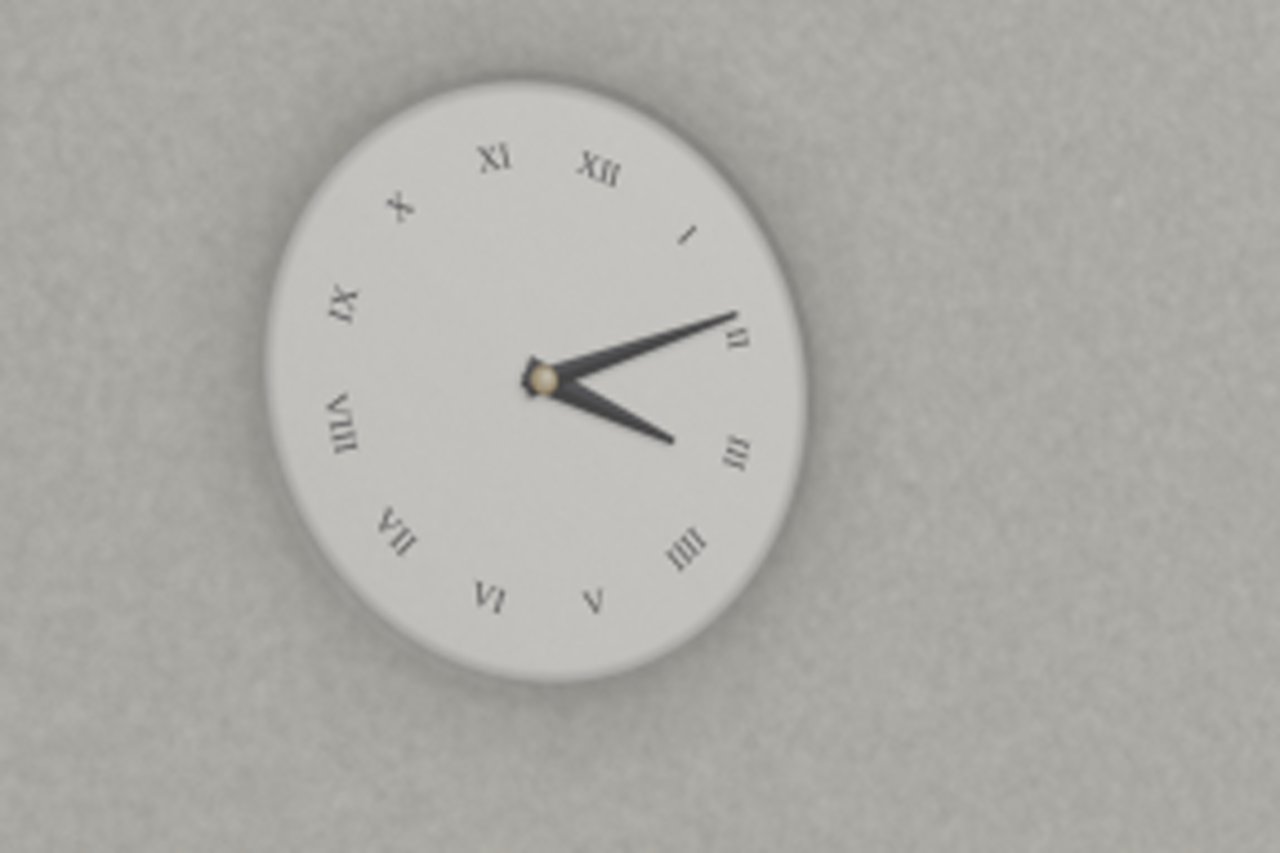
3:09
